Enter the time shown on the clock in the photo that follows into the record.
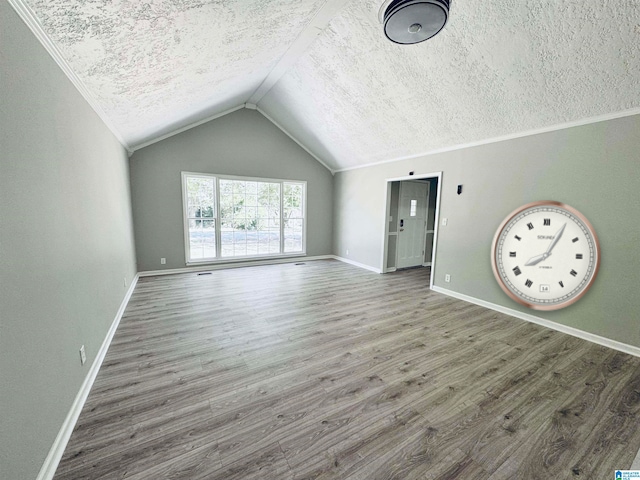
8:05
